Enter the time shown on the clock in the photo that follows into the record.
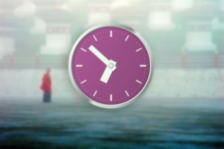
6:52
